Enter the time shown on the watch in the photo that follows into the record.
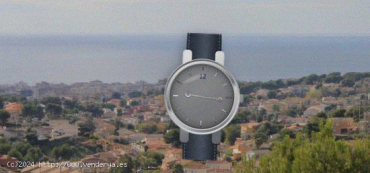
9:16
